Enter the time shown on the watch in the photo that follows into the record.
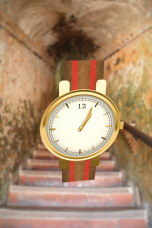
1:04
